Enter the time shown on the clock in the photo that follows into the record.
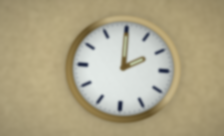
2:00
